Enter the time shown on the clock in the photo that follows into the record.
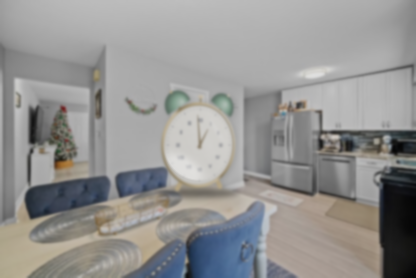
12:59
